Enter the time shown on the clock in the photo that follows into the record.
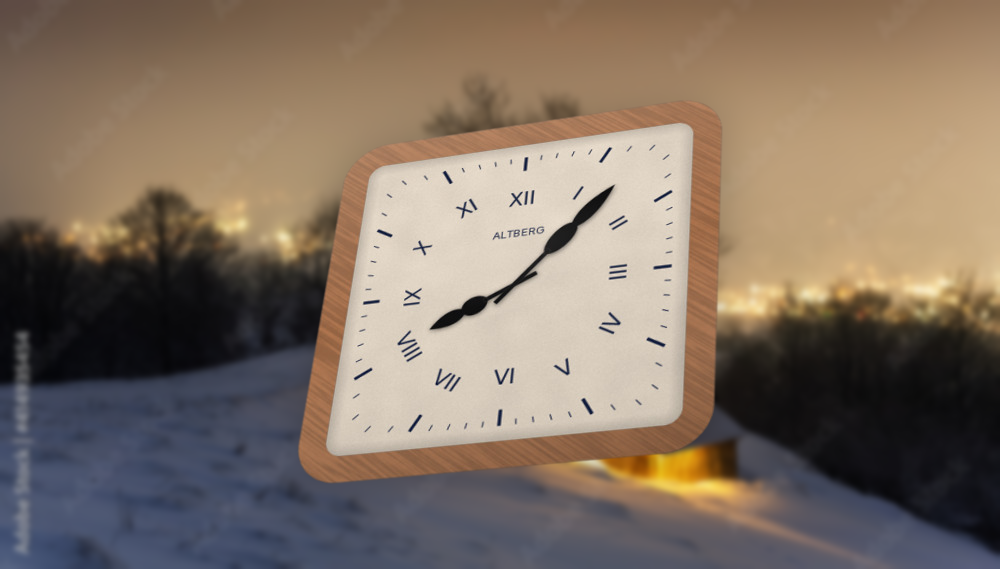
8:07
